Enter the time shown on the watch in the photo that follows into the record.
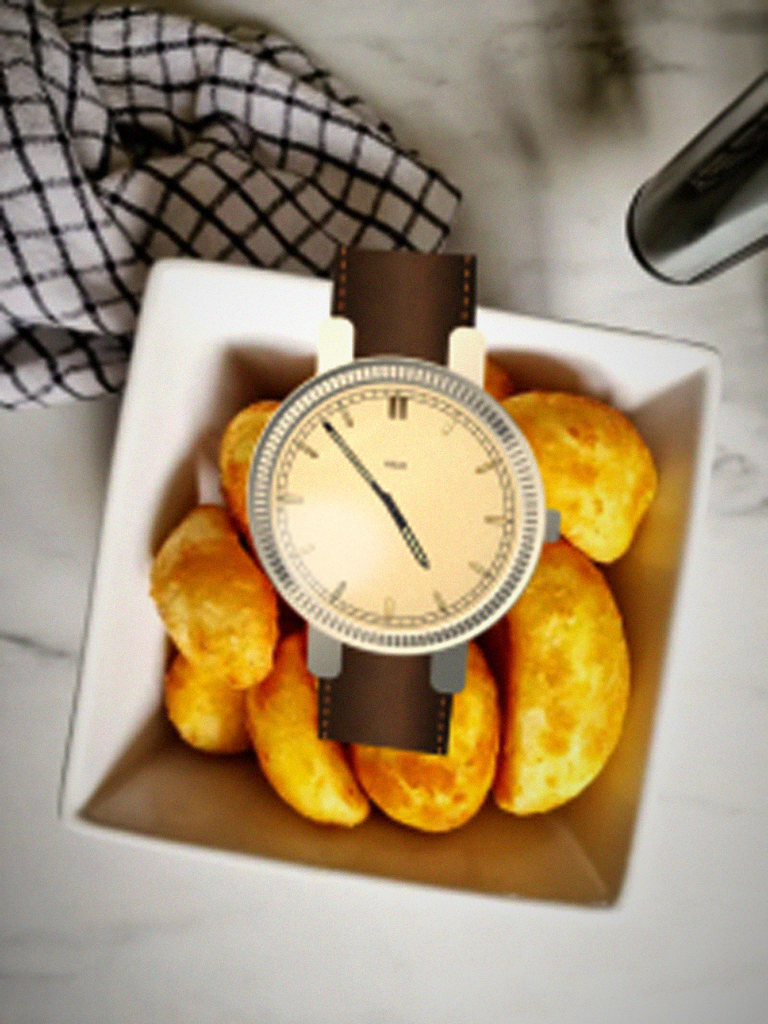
4:53
